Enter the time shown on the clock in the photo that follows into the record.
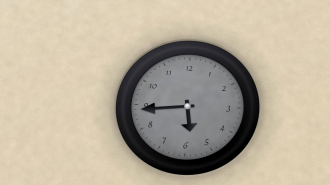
5:44
